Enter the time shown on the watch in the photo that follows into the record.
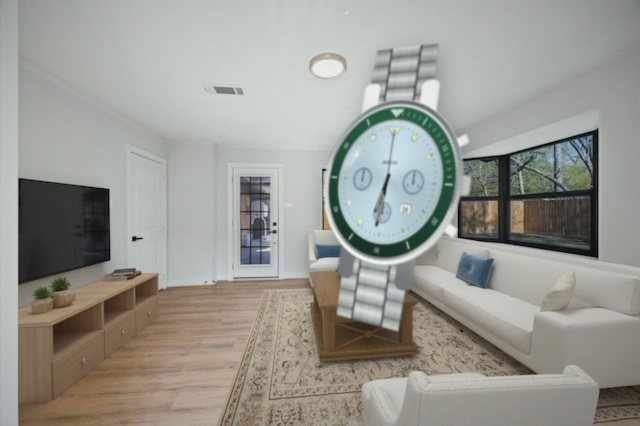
6:31
